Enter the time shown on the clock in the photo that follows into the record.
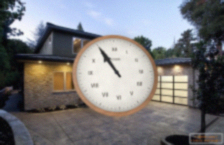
10:55
